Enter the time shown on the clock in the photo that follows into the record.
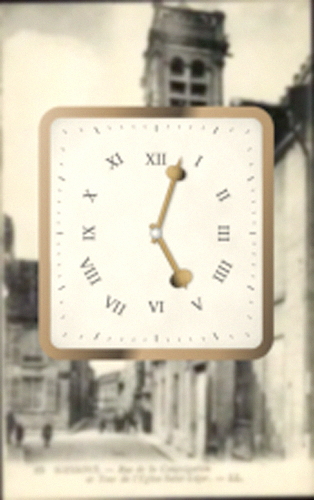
5:03
